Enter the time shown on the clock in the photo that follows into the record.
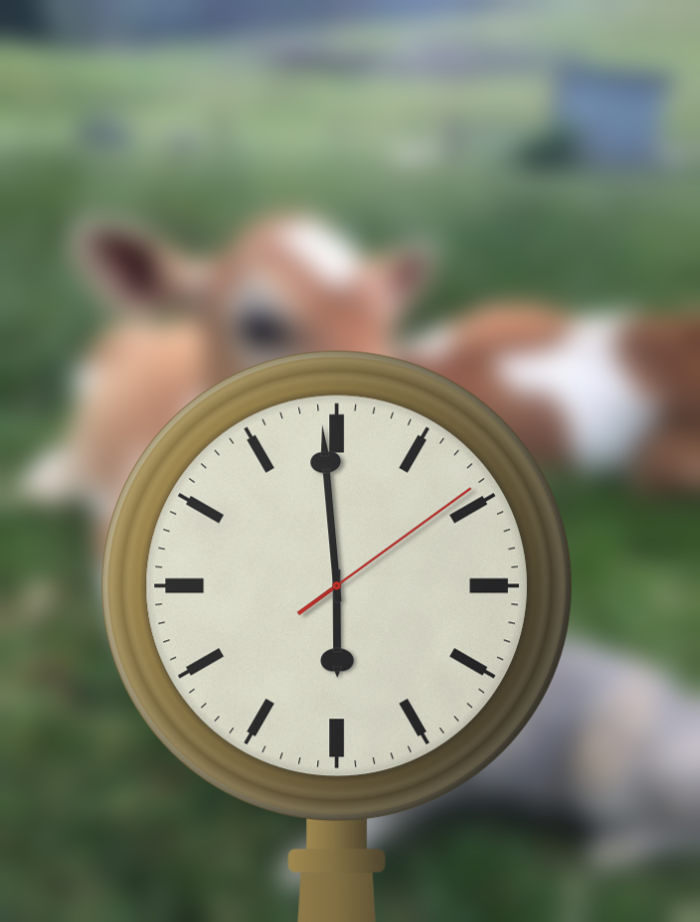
5:59:09
